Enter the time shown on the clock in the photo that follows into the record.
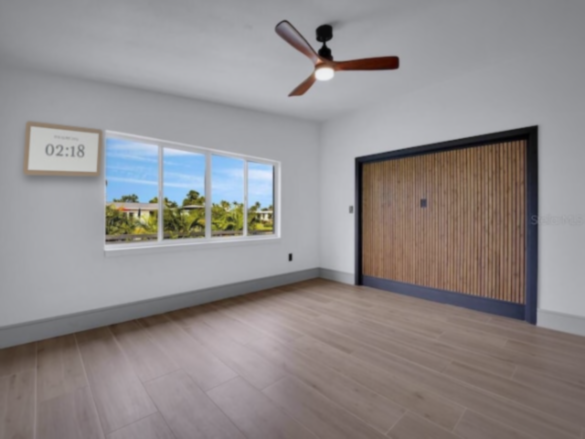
2:18
